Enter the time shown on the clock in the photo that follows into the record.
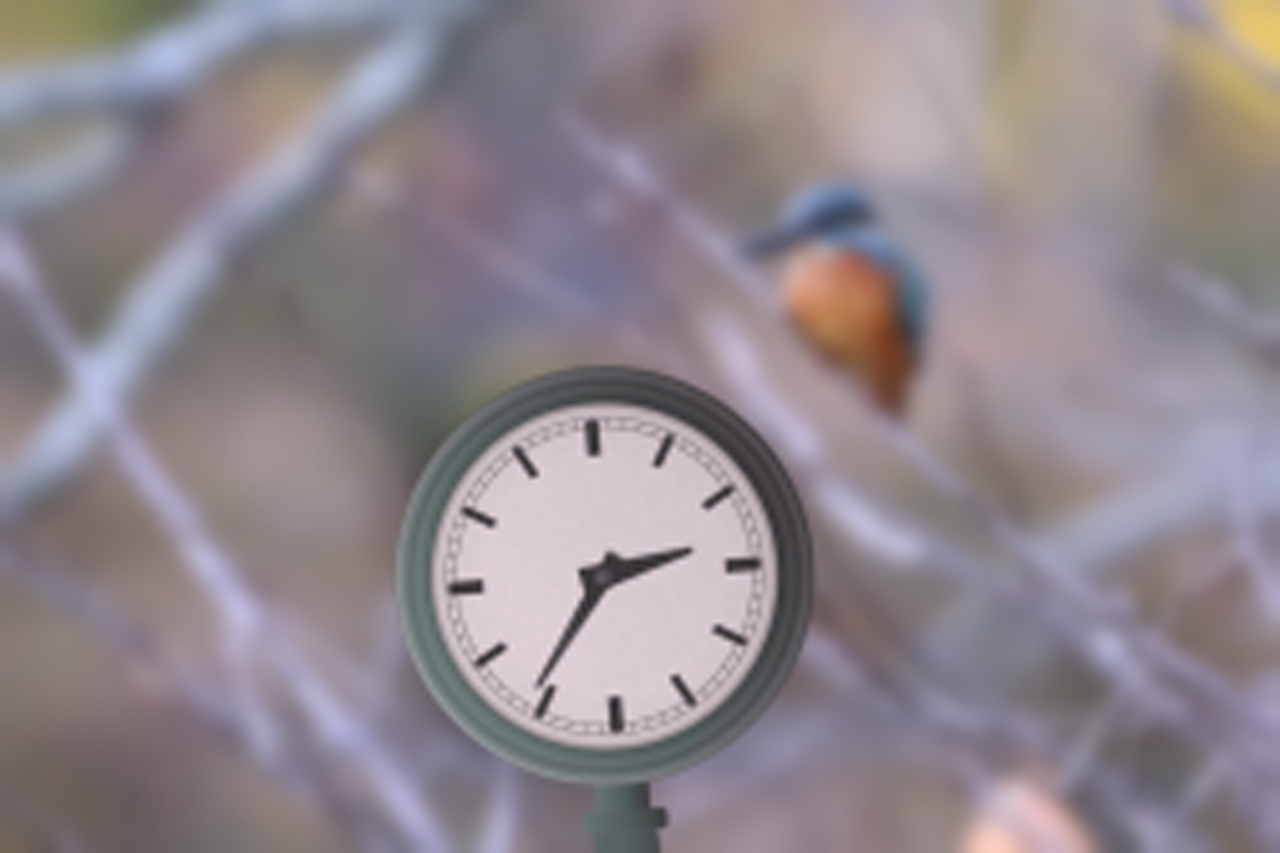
2:36
